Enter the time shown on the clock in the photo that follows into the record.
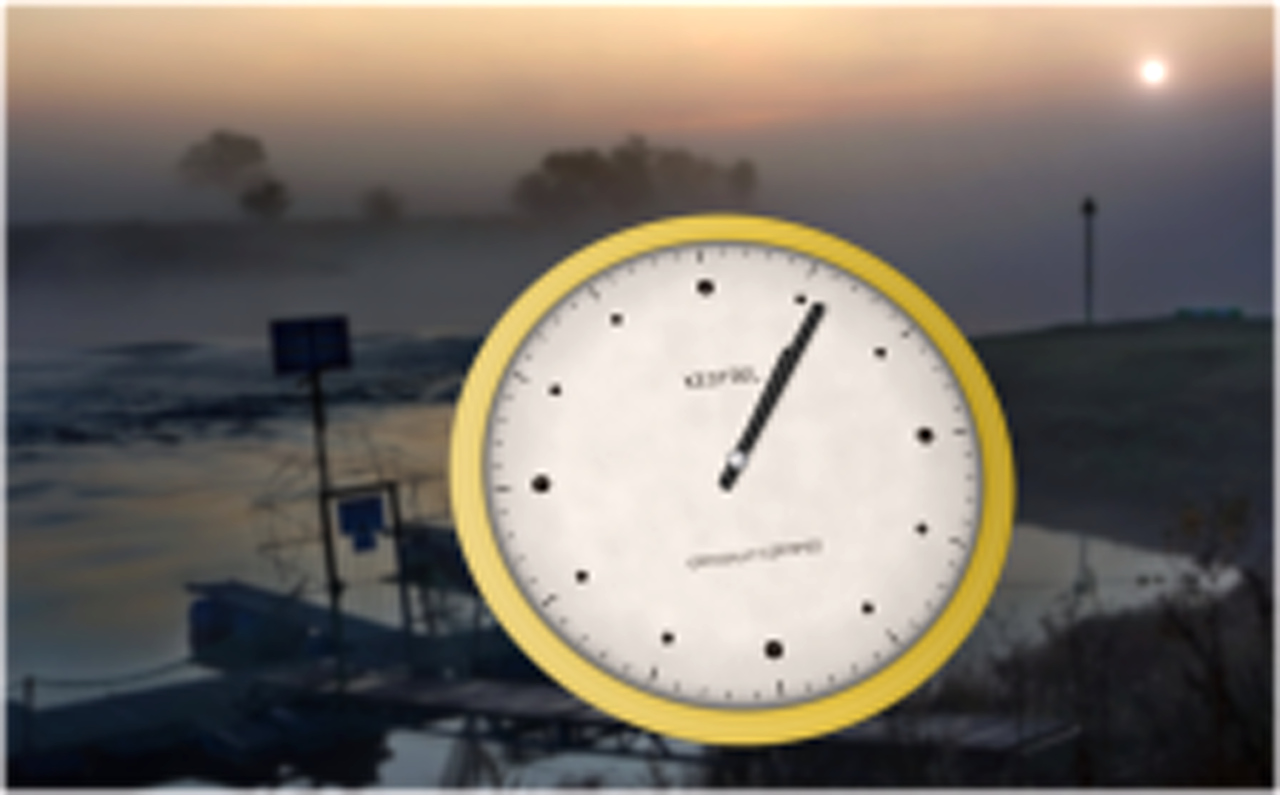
1:06
